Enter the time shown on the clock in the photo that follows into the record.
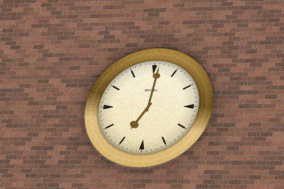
7:01
